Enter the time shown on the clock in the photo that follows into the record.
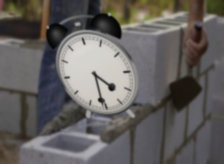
4:31
